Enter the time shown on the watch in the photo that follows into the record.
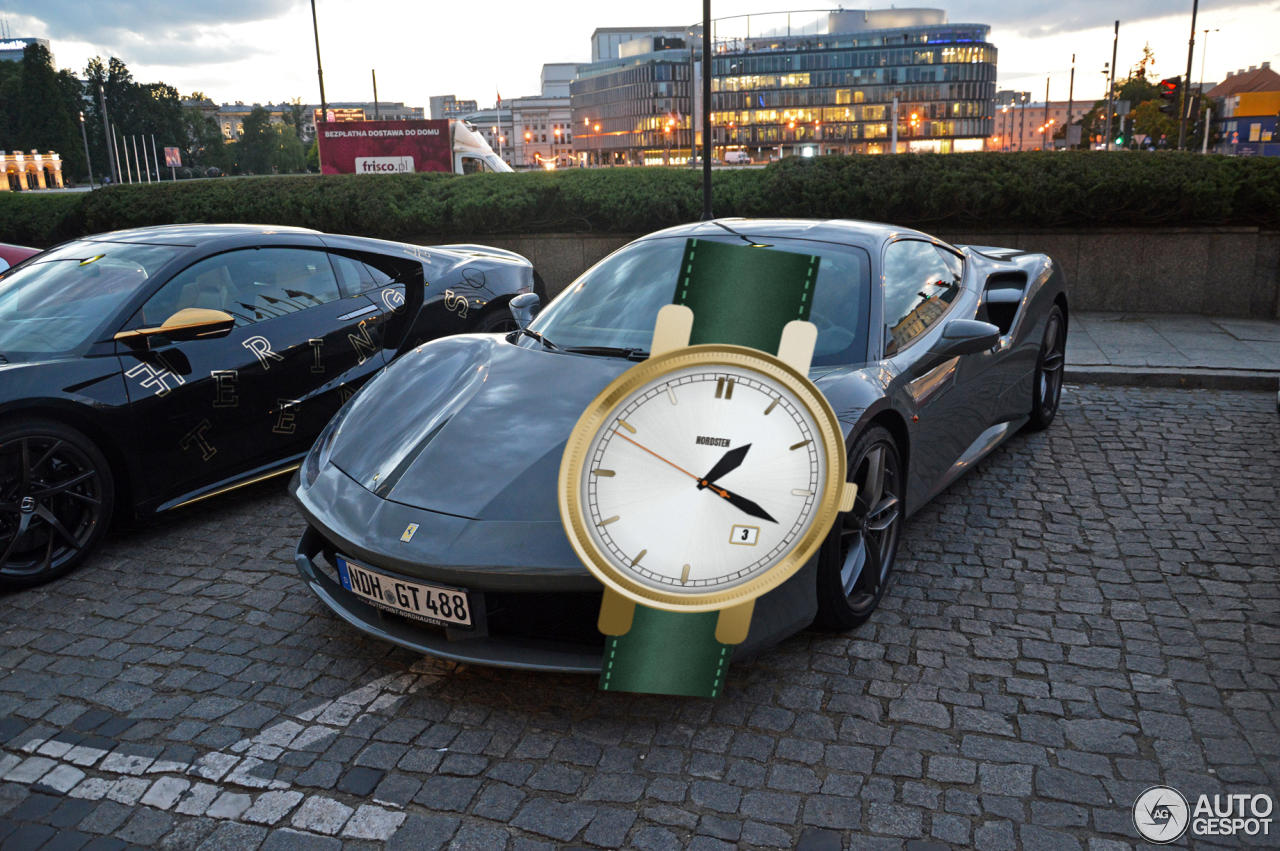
1:18:49
